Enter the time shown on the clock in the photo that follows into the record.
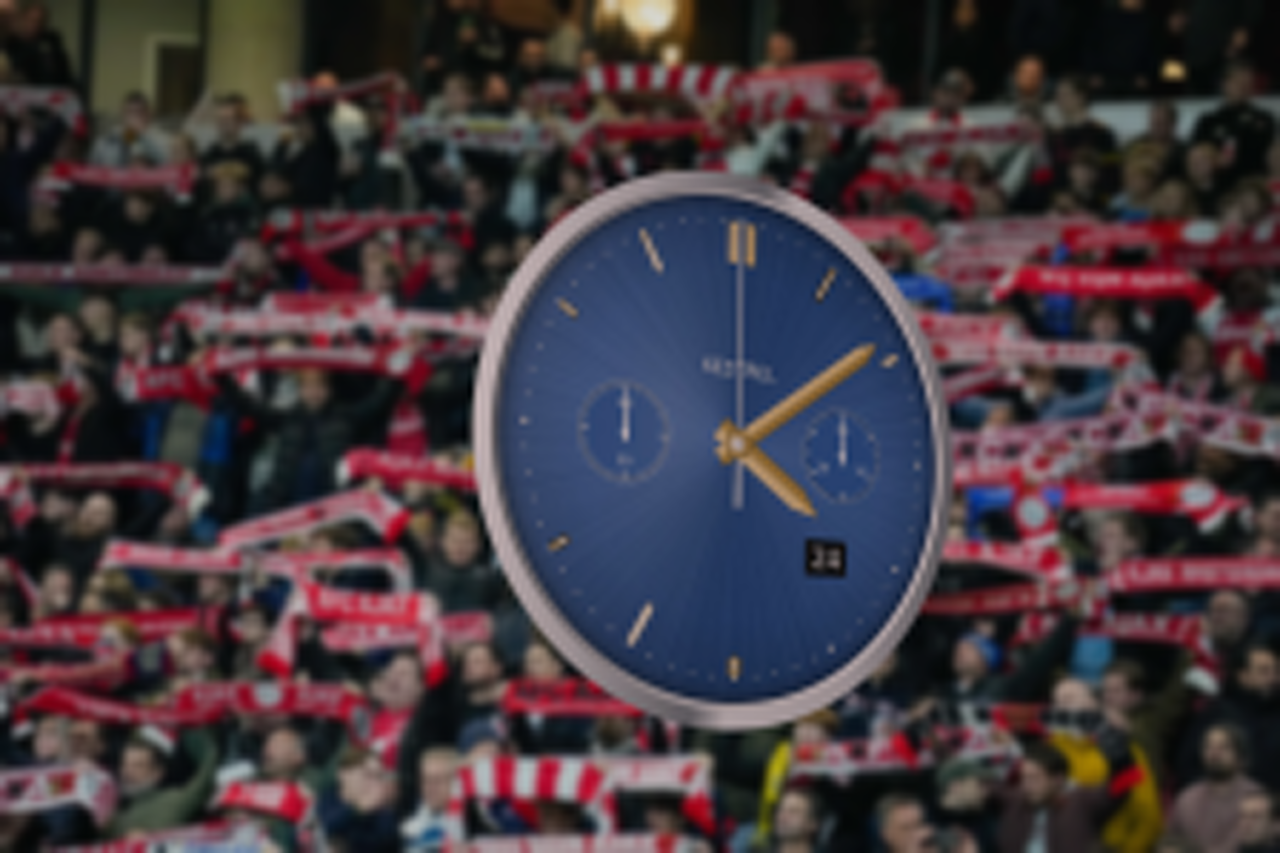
4:09
